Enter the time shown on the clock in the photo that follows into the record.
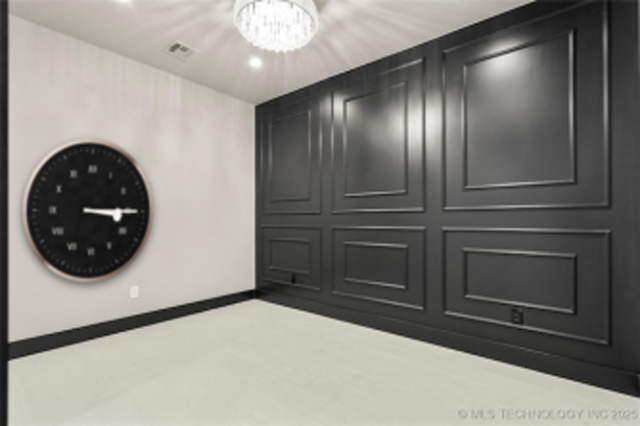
3:15
